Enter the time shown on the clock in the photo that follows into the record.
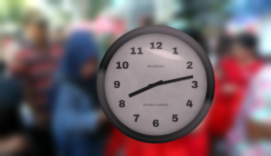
8:13
